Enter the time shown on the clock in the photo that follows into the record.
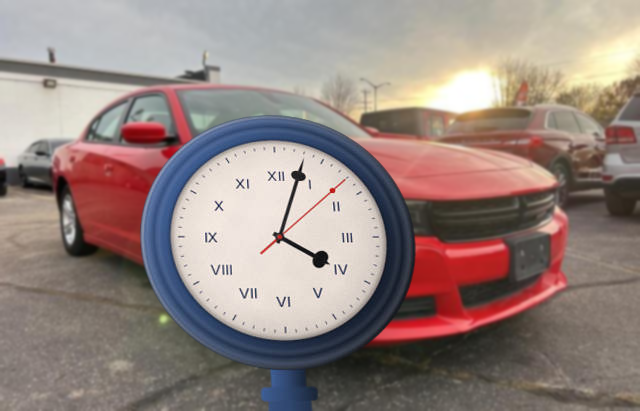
4:03:08
